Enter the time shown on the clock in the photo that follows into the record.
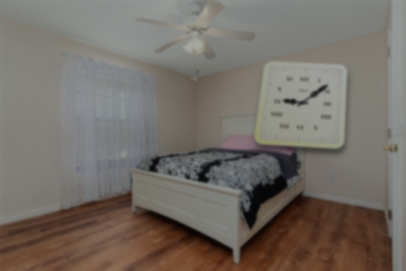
9:08
